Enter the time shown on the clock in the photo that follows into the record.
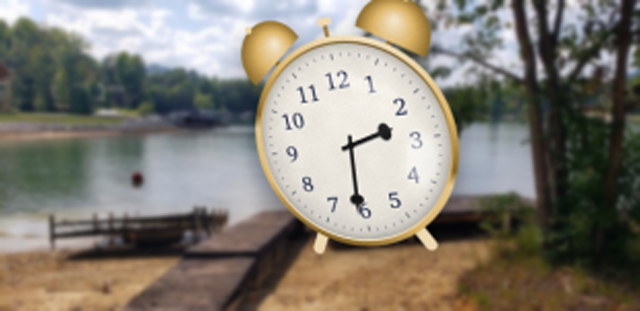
2:31
